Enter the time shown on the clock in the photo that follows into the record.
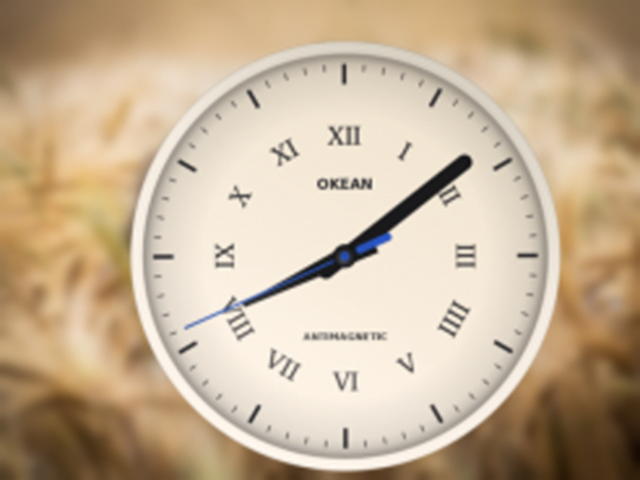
8:08:41
